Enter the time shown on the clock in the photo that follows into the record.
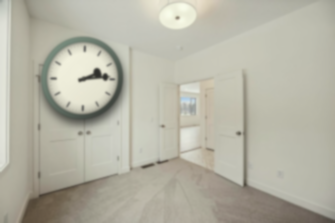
2:14
